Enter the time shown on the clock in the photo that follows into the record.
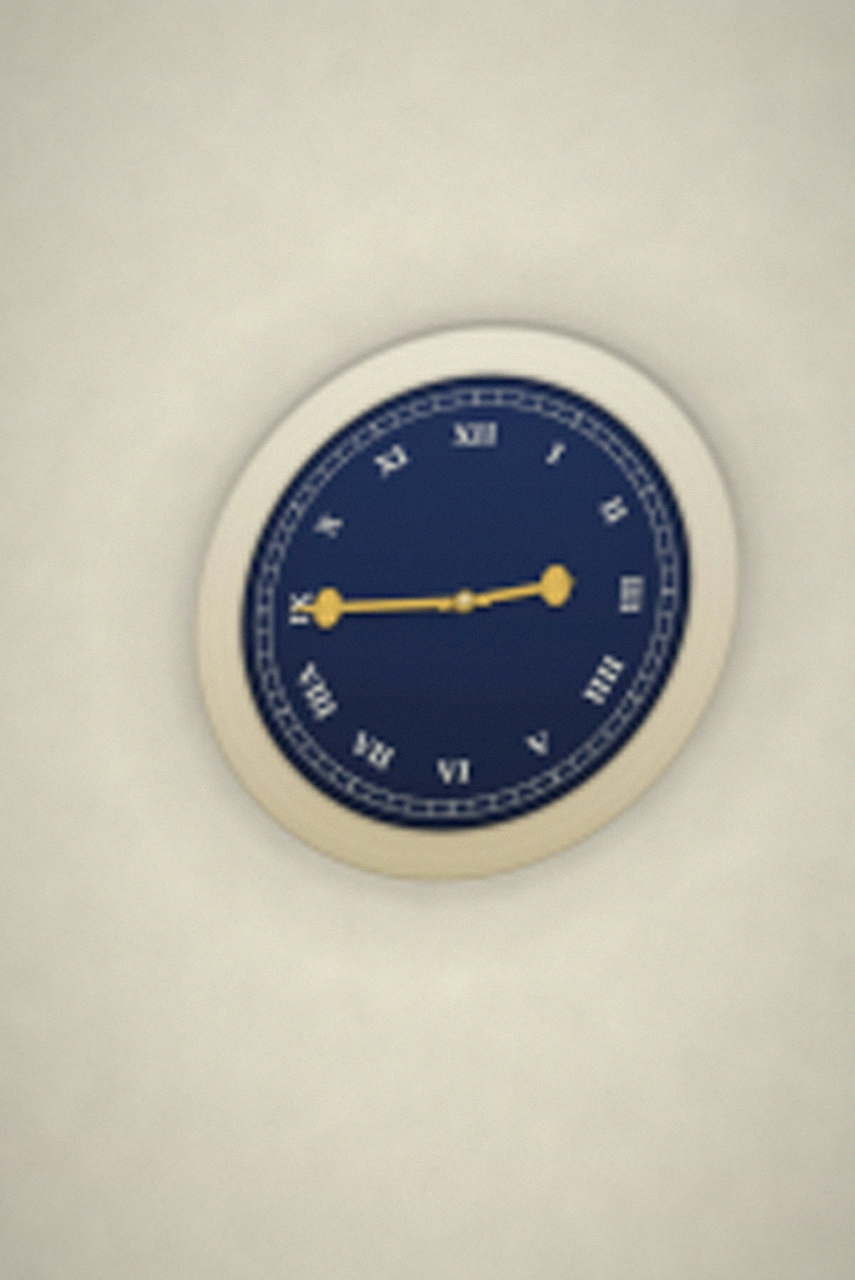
2:45
